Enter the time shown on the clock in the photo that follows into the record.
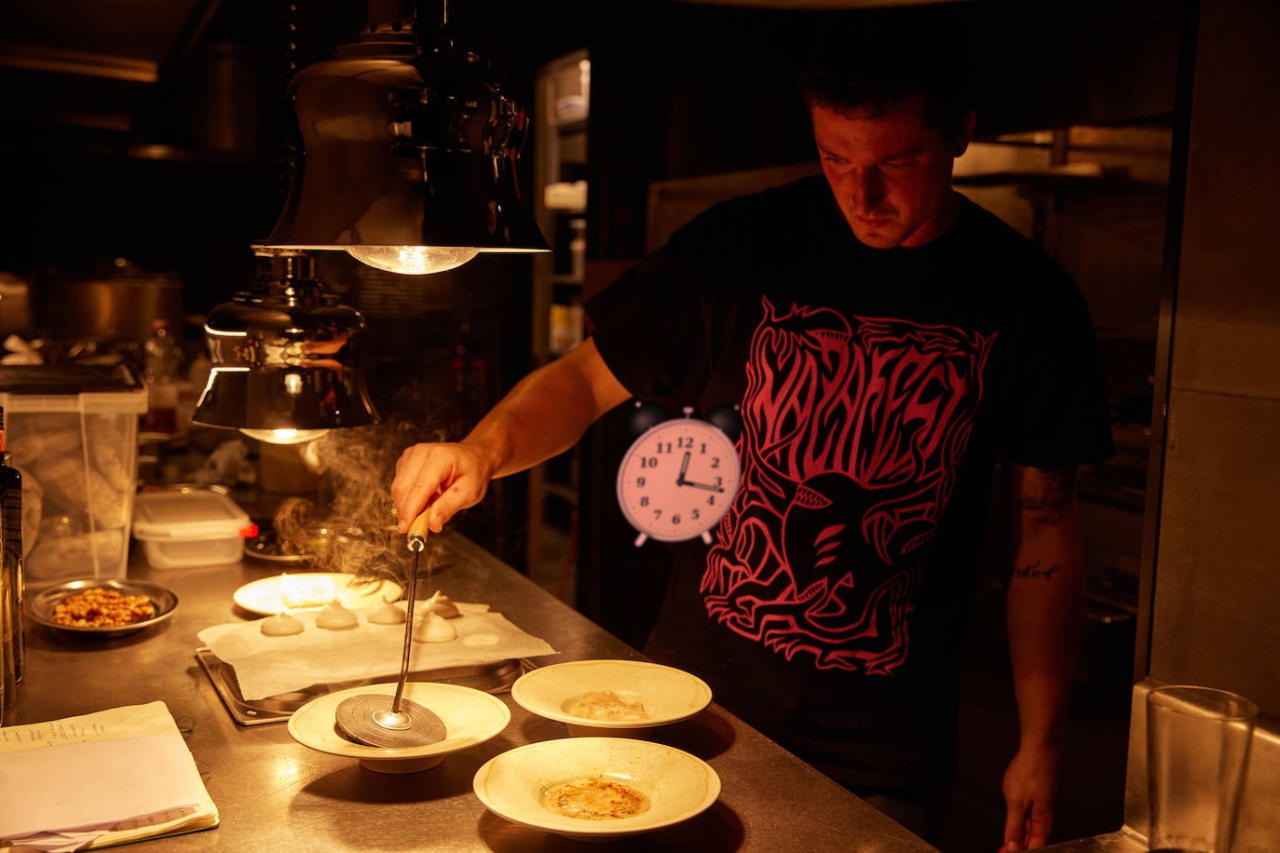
12:17
